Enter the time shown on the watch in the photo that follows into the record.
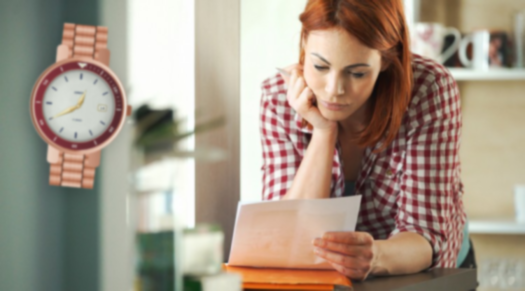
12:40
